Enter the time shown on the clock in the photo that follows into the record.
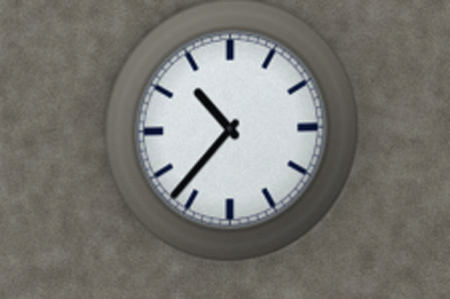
10:37
